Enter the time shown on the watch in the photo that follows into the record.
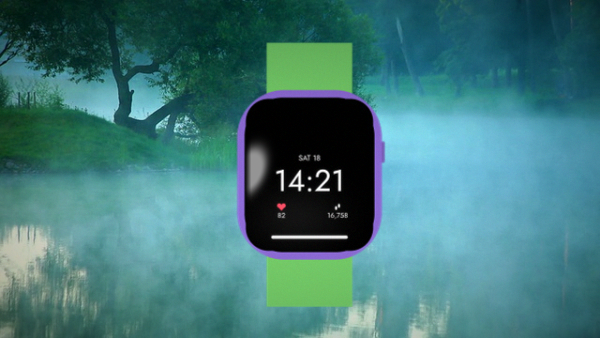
14:21
